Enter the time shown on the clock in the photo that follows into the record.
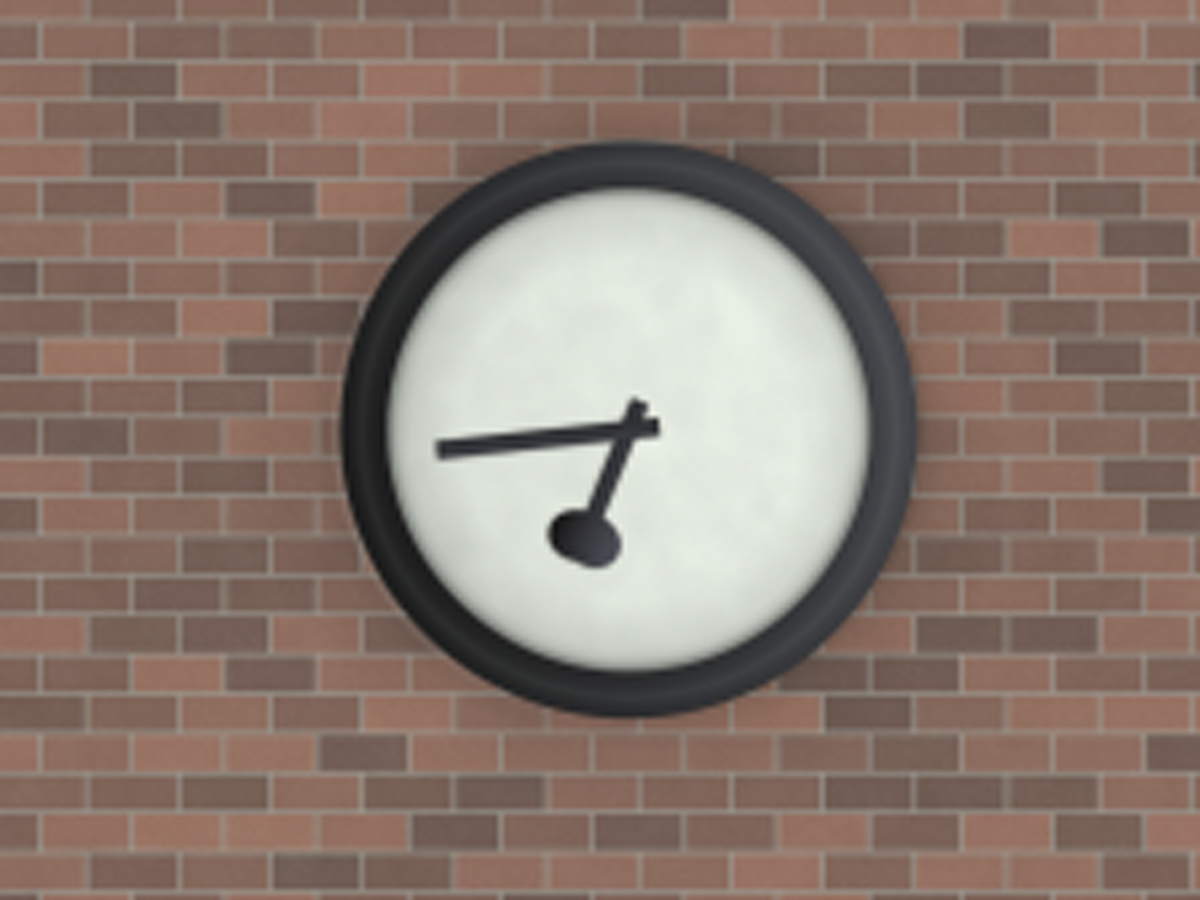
6:44
